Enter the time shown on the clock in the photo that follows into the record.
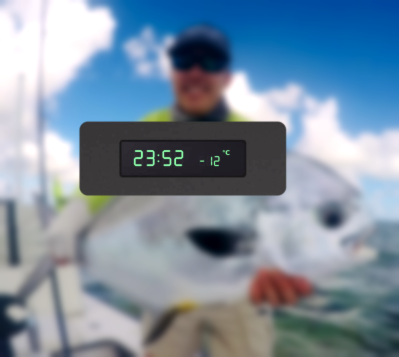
23:52
